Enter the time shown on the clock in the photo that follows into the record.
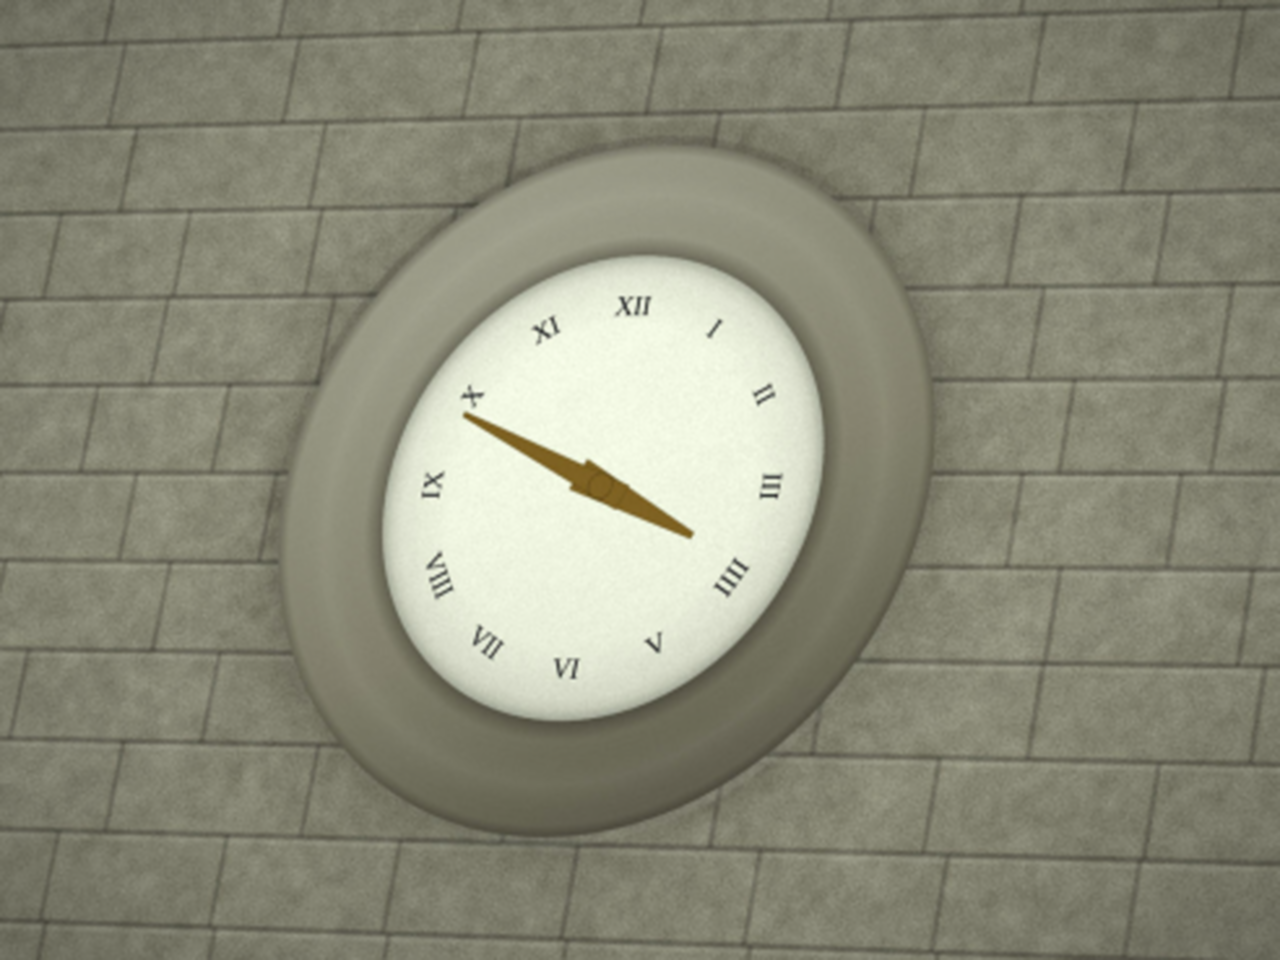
3:49
